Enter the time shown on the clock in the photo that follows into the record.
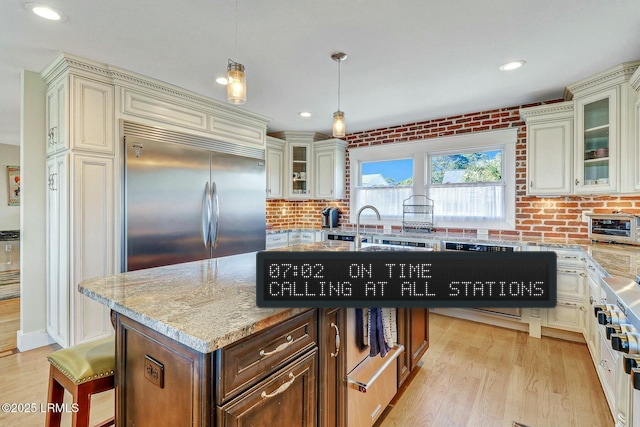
7:02
